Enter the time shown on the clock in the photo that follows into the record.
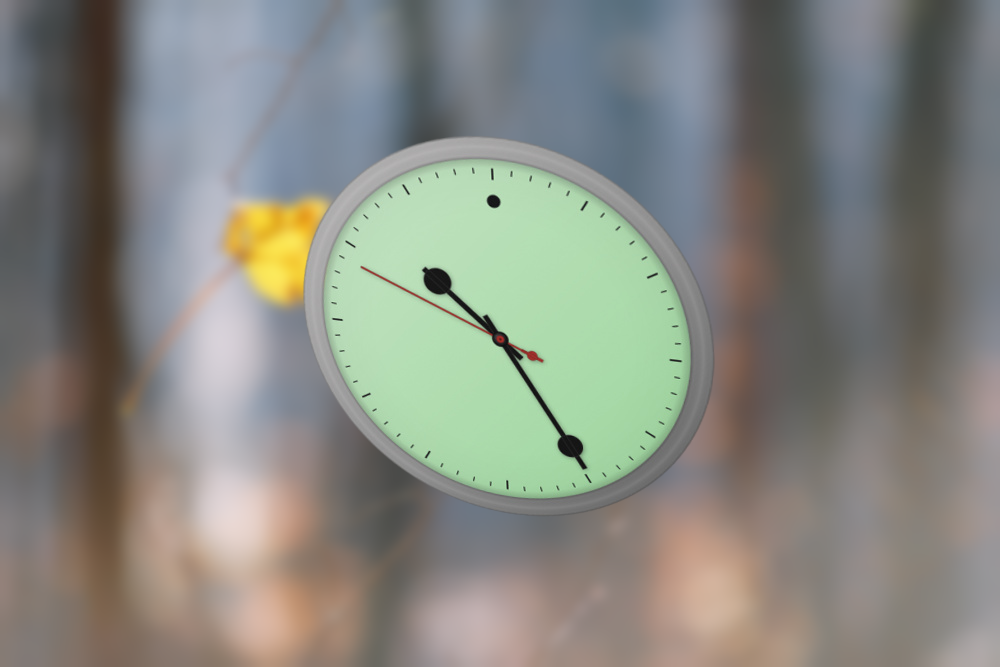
10:24:49
